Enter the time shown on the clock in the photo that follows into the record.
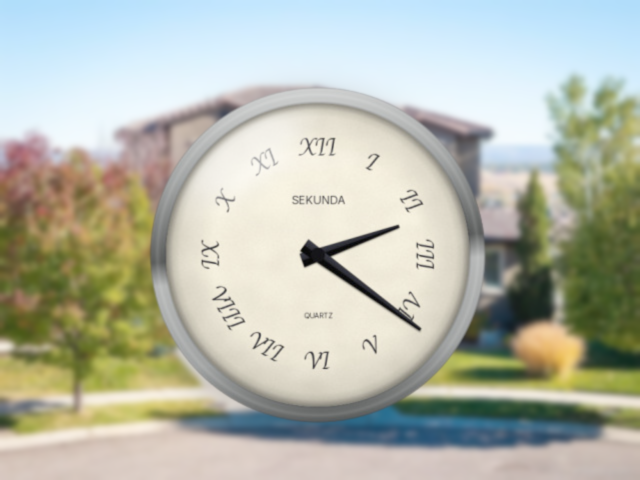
2:21
